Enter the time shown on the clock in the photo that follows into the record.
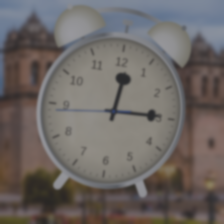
12:14:44
